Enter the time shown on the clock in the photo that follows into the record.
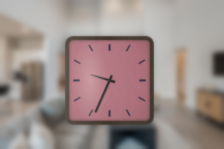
9:34
